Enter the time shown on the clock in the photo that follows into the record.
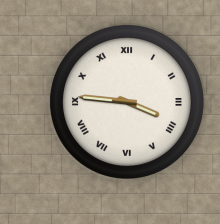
3:46
